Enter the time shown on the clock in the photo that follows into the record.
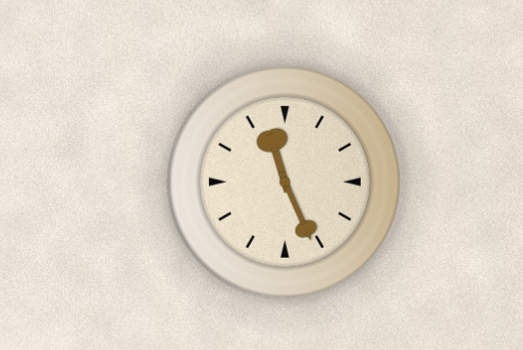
11:26
